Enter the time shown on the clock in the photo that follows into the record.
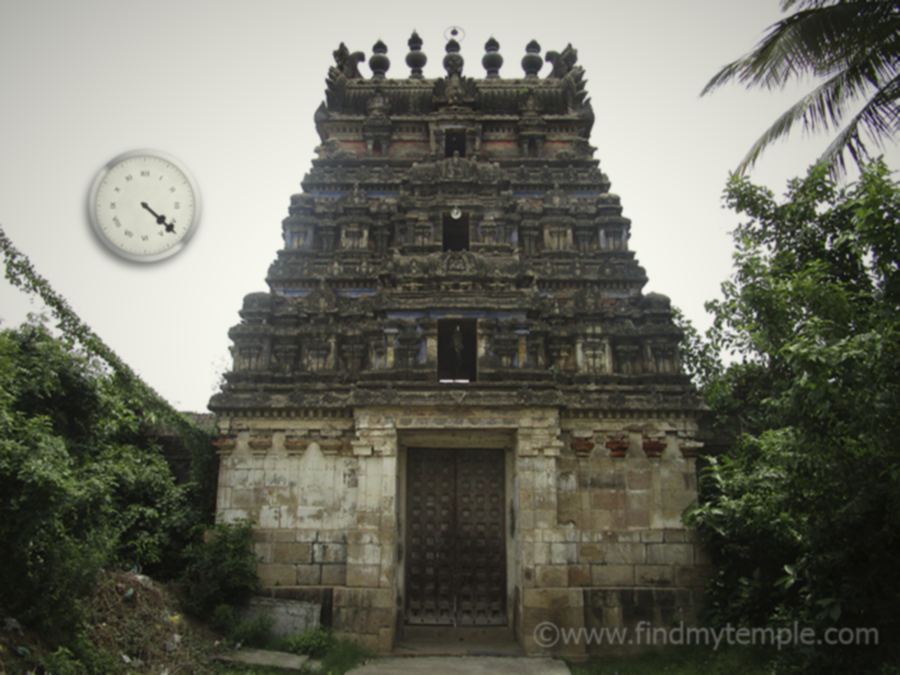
4:22
